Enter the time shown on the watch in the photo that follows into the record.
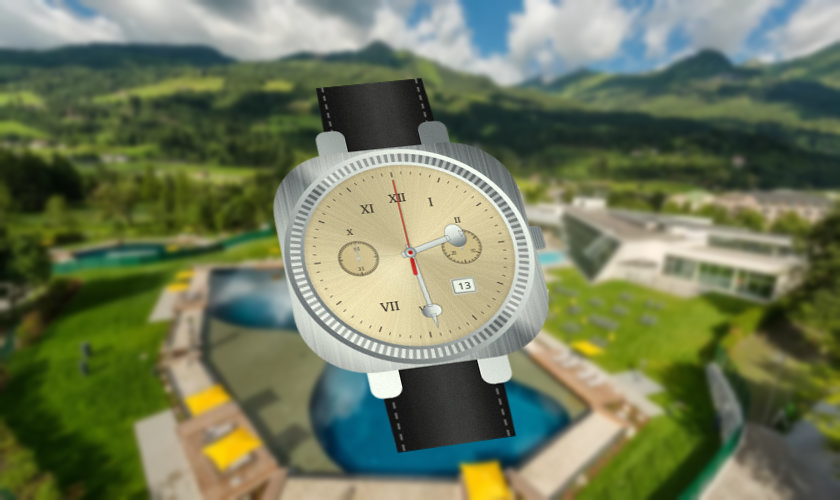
2:29
